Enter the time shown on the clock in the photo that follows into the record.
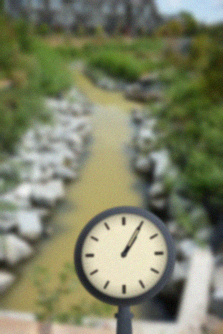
1:05
